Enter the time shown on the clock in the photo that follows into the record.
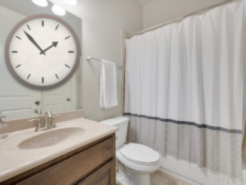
1:53
